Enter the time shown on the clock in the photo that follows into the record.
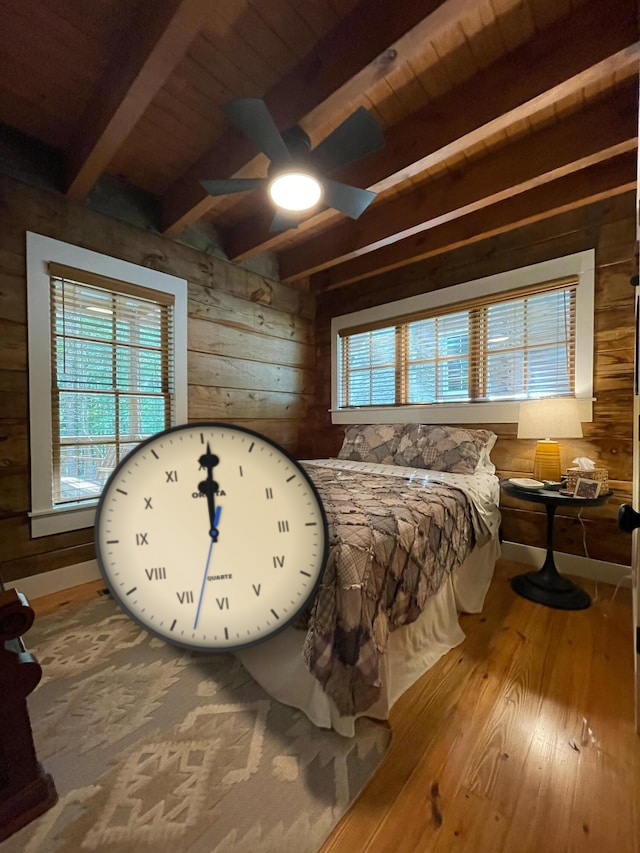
12:00:33
